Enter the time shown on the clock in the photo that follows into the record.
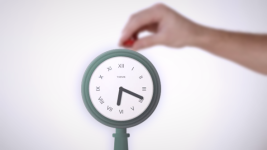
6:19
